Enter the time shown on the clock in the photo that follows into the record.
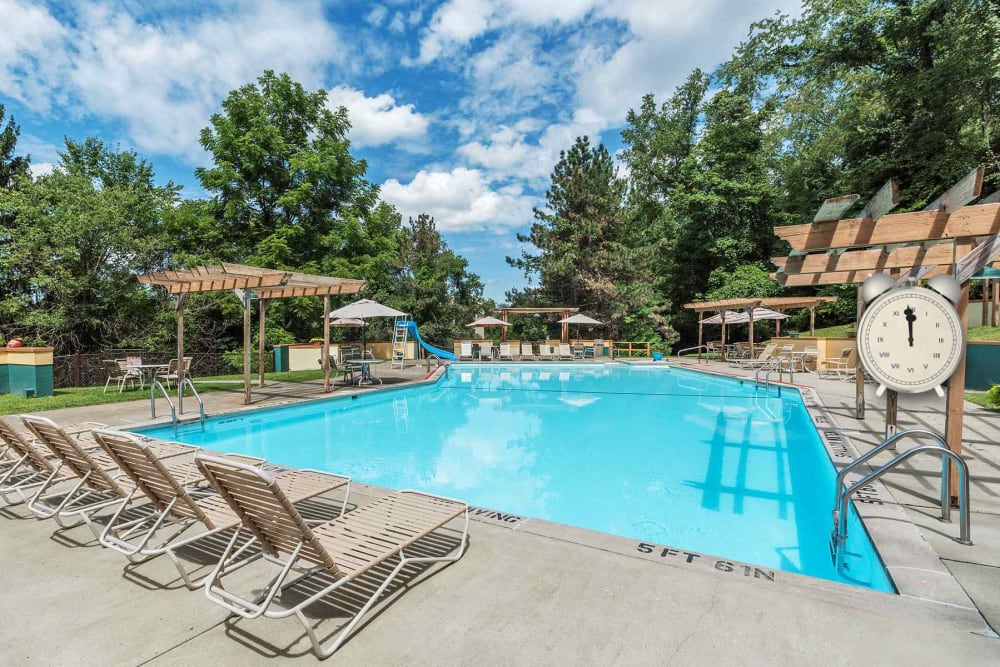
11:59
